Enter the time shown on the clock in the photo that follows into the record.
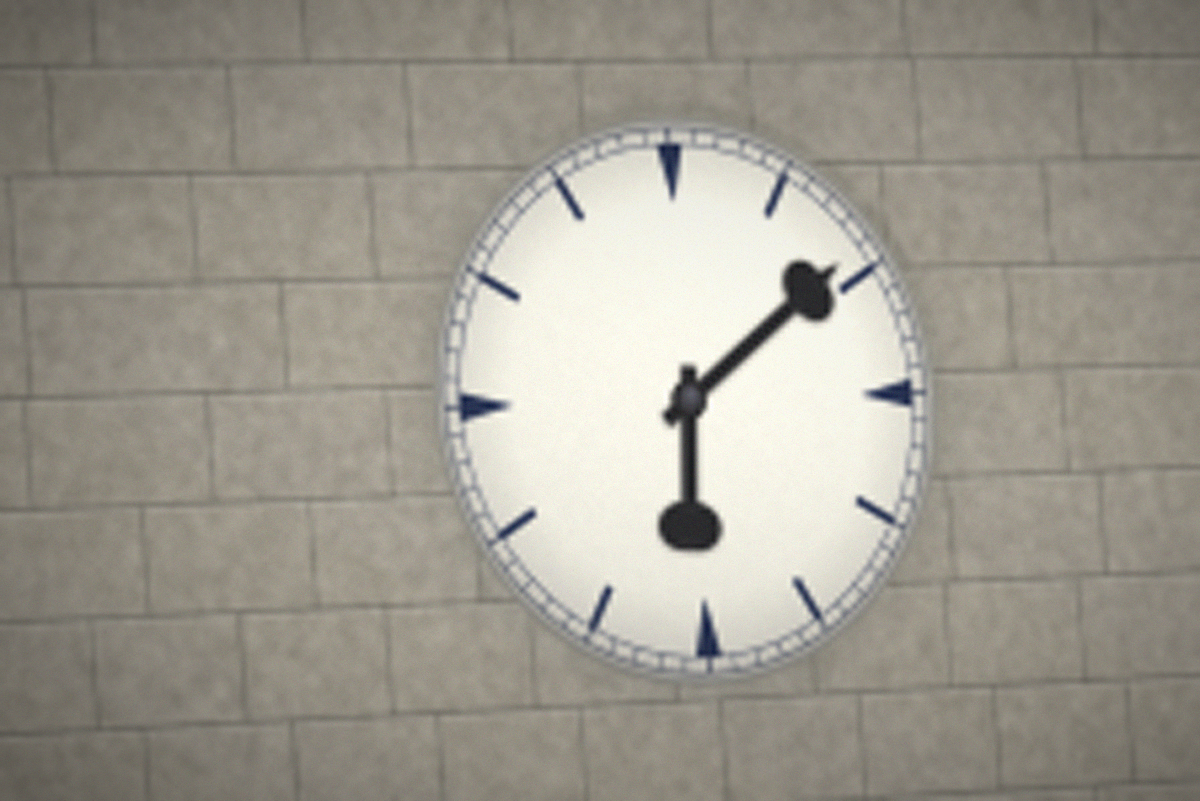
6:09
